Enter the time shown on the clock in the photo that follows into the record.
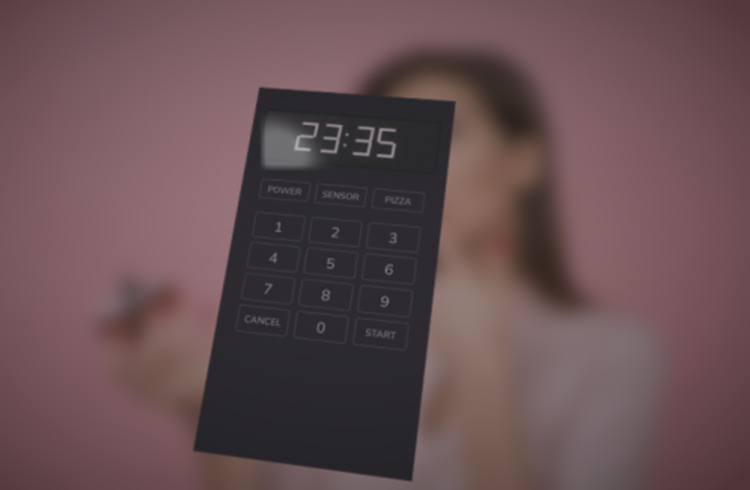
23:35
